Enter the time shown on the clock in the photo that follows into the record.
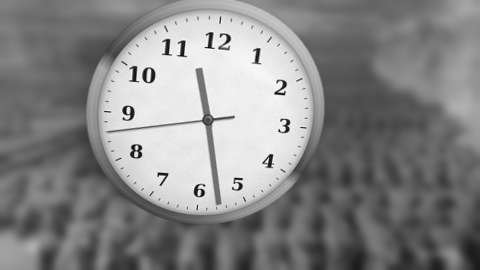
11:27:43
